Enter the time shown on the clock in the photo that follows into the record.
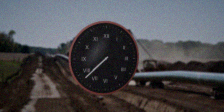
7:38
